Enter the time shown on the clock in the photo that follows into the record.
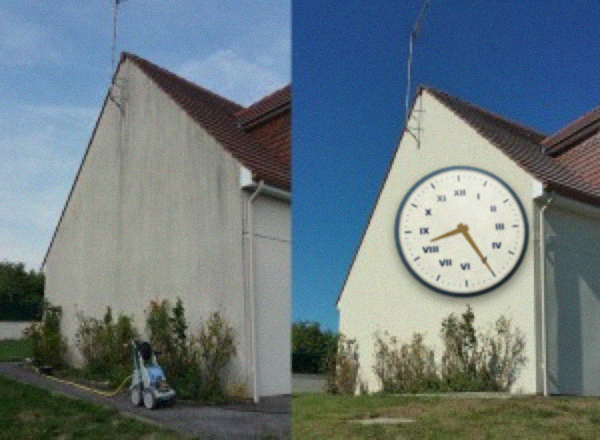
8:25
